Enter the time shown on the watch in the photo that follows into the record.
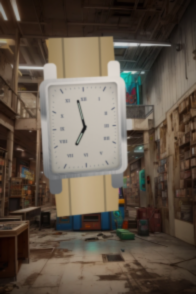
6:58
